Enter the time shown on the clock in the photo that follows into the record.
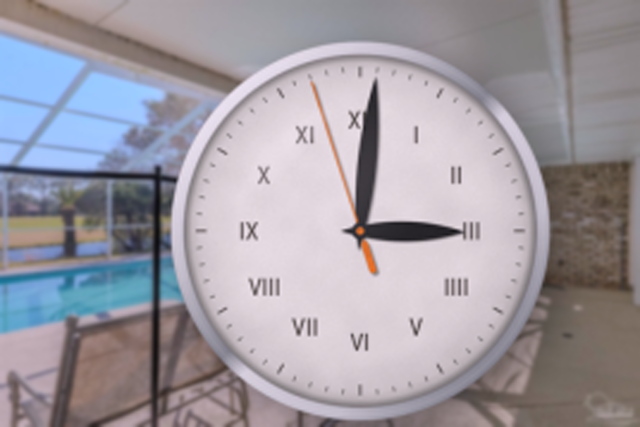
3:00:57
